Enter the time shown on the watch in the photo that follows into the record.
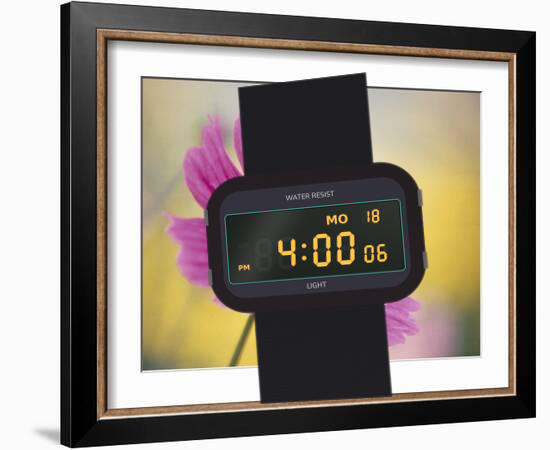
4:00:06
